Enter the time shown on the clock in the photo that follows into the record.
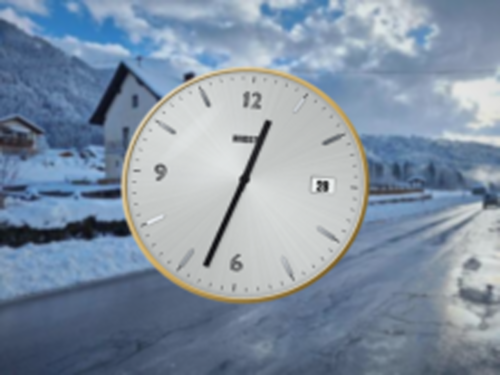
12:33
